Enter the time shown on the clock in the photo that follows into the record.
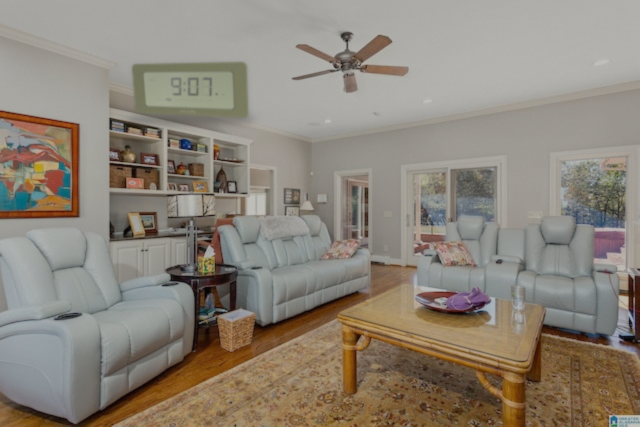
9:07
